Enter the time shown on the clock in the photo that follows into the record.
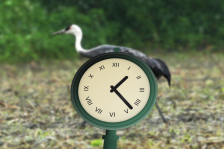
1:23
